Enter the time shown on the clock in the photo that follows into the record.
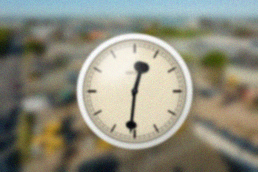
12:31
